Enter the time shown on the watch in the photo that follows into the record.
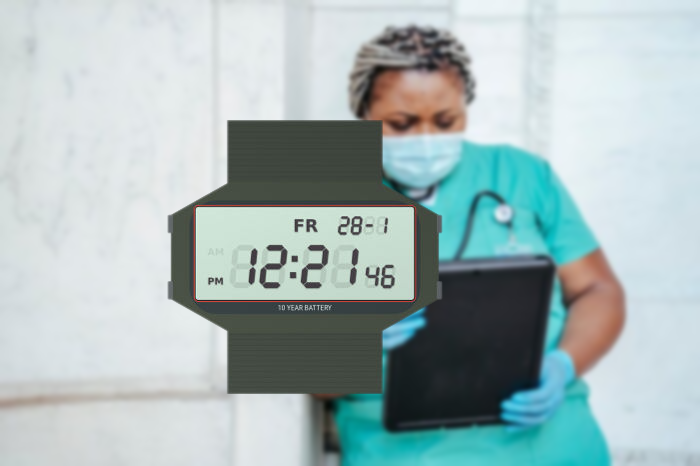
12:21:46
